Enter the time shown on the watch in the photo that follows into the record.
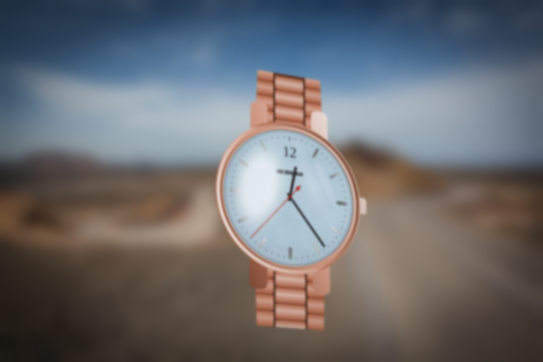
12:23:37
